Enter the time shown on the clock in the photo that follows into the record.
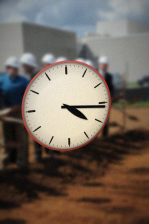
4:16
